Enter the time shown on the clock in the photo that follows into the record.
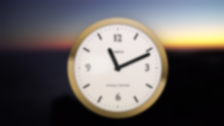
11:11
